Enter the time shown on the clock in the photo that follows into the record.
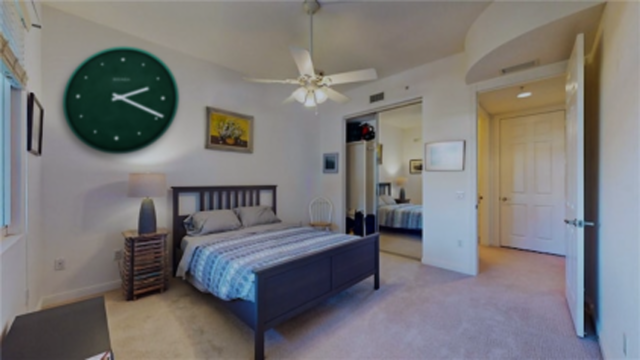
2:19
